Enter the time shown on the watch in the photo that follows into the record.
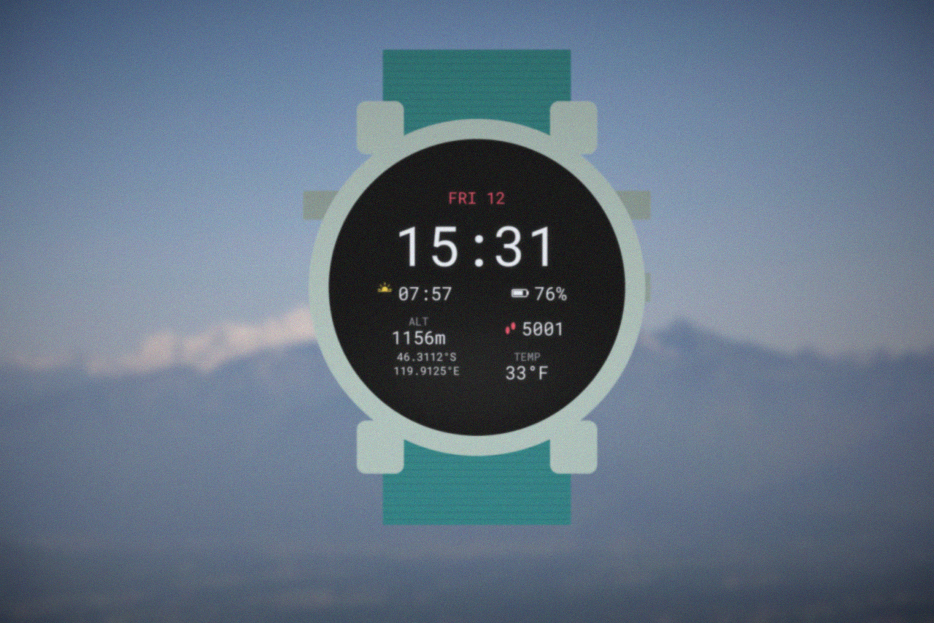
15:31
